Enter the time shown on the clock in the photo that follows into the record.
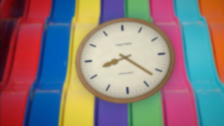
8:22
